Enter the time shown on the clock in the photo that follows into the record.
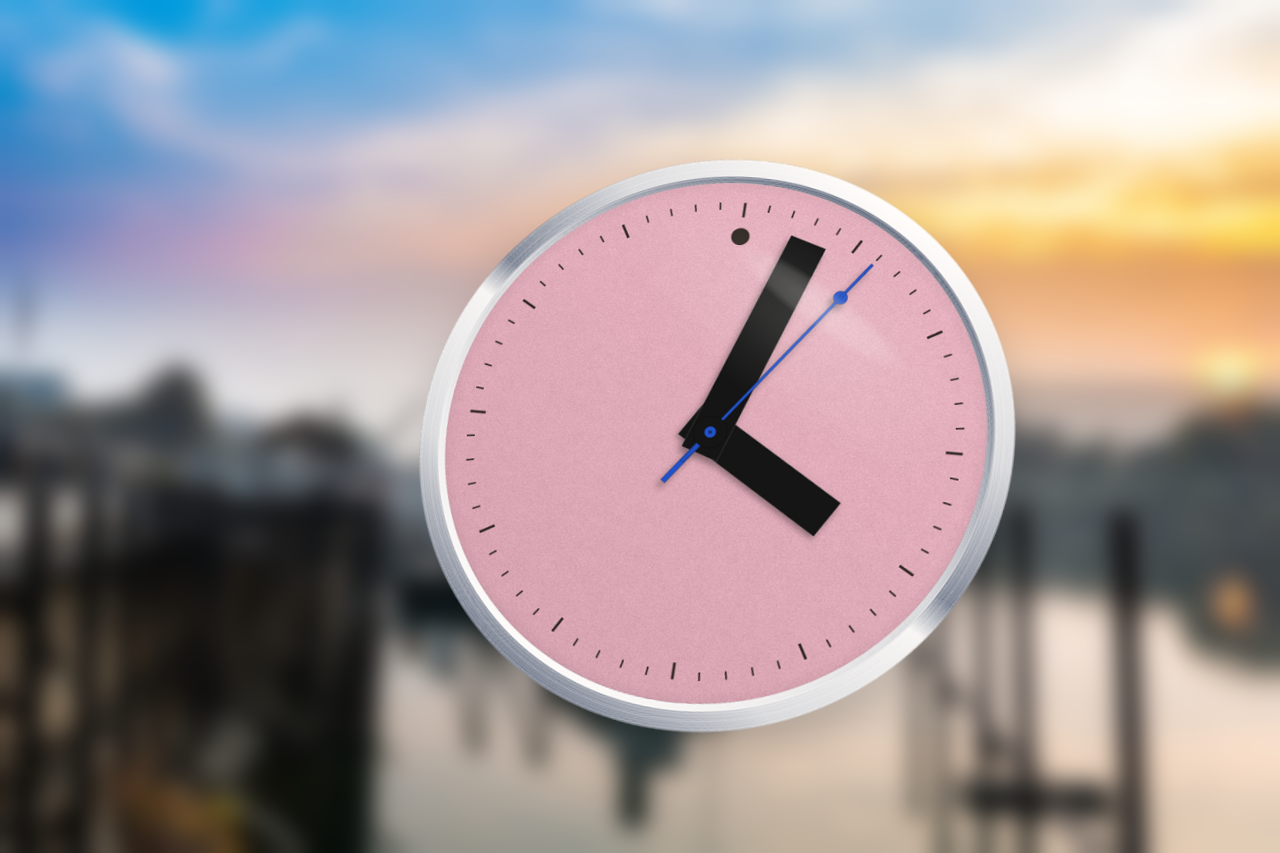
4:03:06
